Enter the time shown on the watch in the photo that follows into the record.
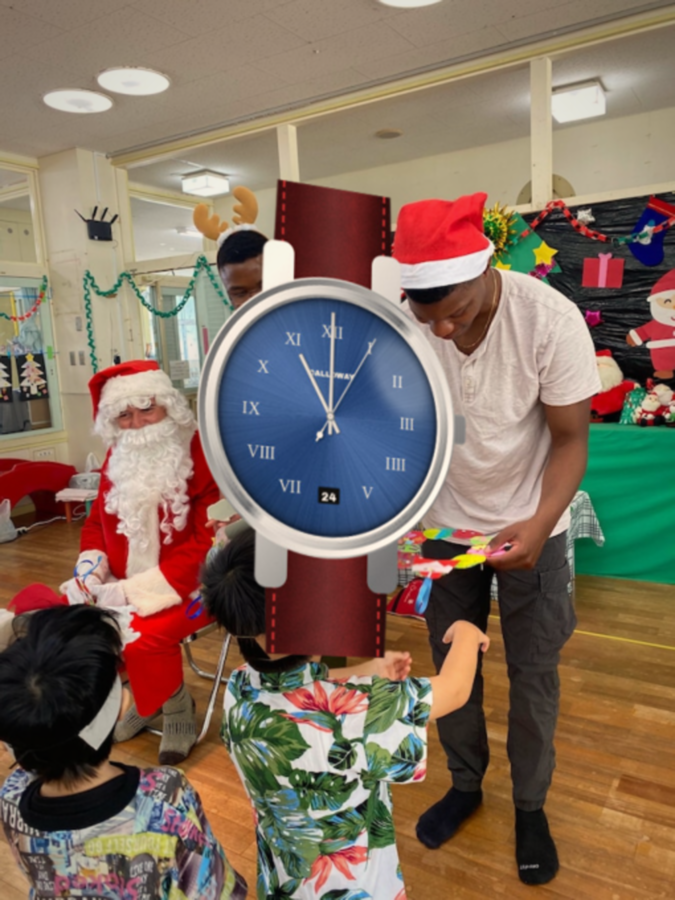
11:00:05
